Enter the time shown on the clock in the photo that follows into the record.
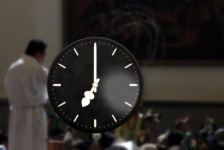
7:00
